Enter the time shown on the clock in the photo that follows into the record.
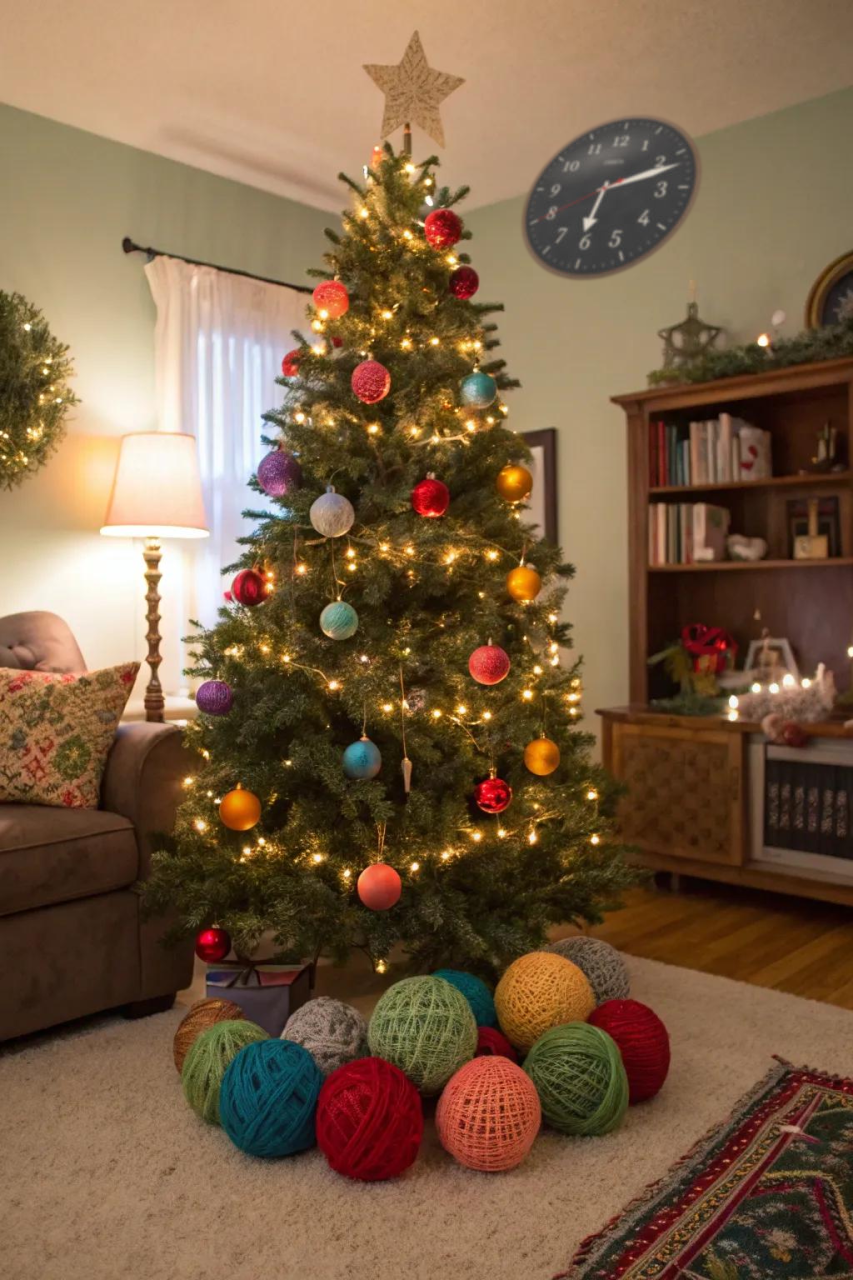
6:11:40
